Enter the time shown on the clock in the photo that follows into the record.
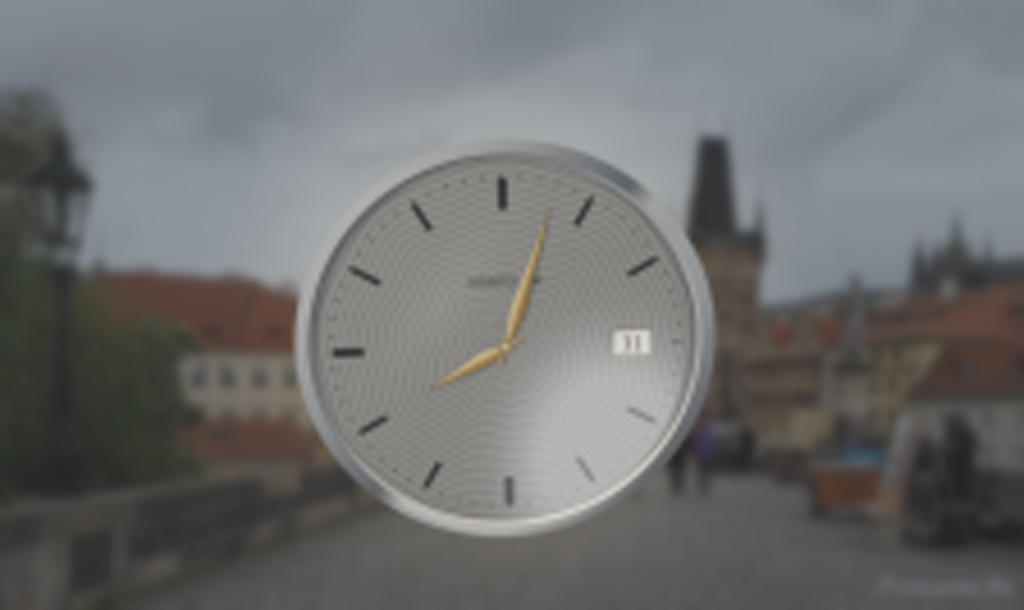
8:03
